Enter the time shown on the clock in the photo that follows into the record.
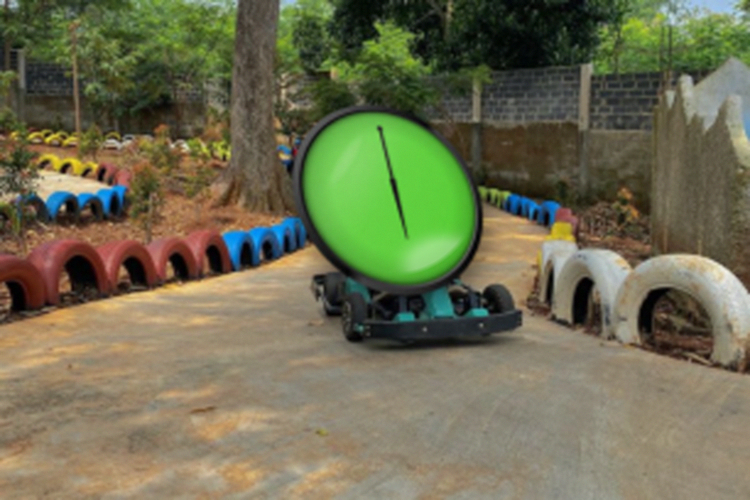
6:00
